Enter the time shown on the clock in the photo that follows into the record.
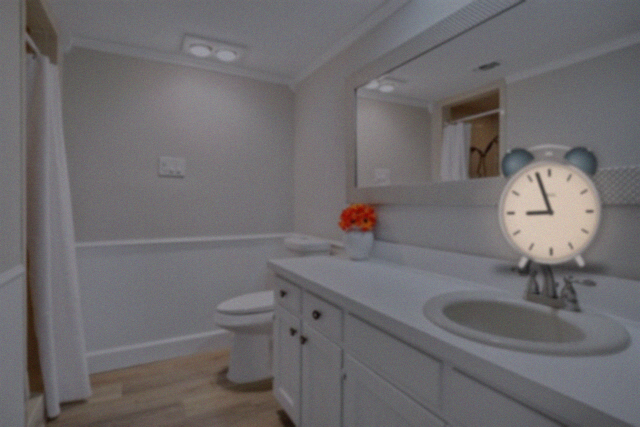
8:57
